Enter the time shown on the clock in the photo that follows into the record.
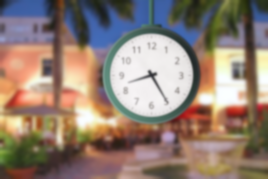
8:25
